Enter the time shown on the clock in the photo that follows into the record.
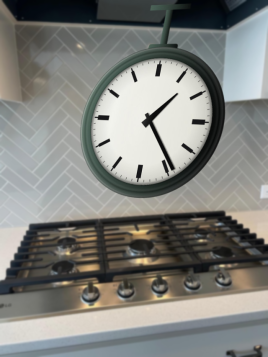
1:24
